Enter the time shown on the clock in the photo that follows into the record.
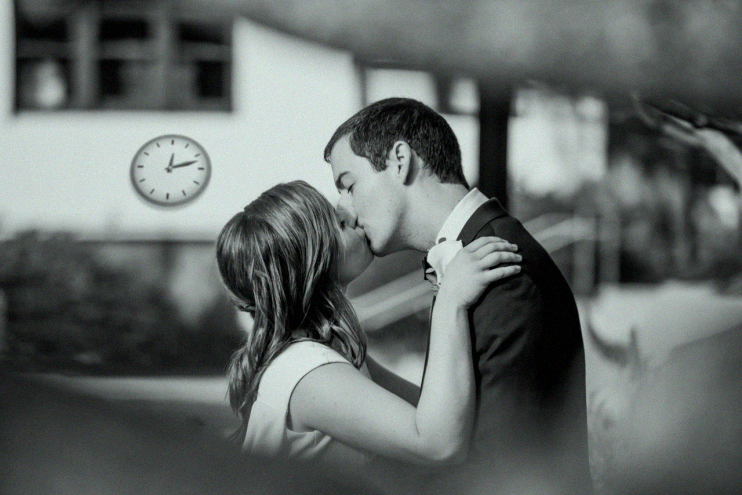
12:12
